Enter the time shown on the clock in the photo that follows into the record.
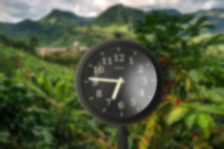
6:46
